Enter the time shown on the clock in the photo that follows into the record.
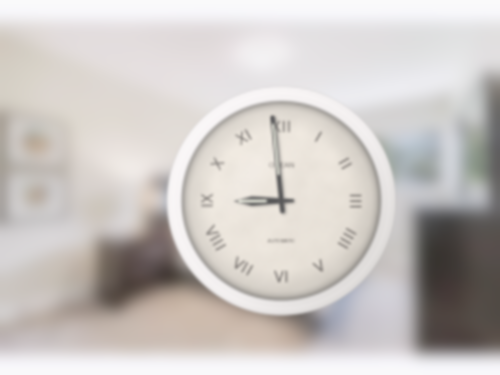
8:59
